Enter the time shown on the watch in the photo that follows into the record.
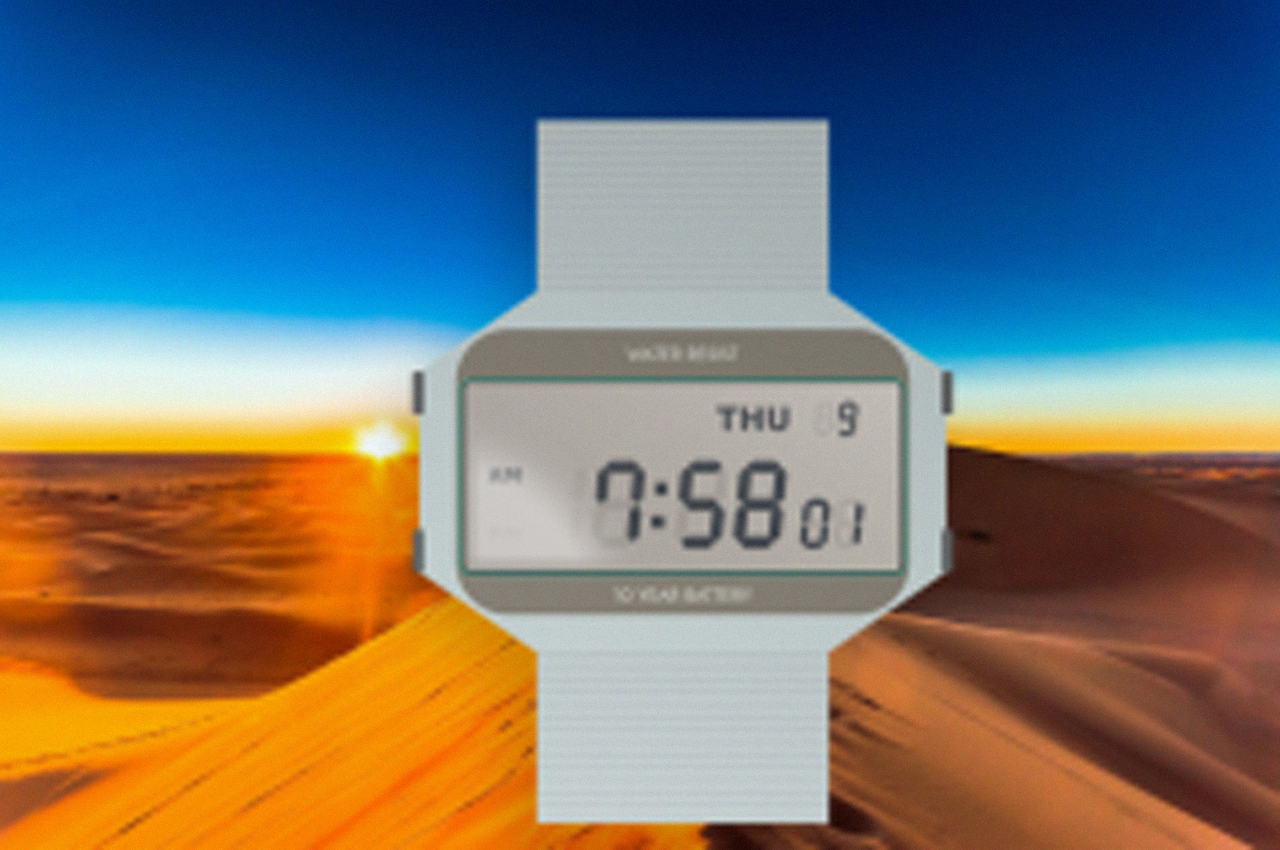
7:58:01
